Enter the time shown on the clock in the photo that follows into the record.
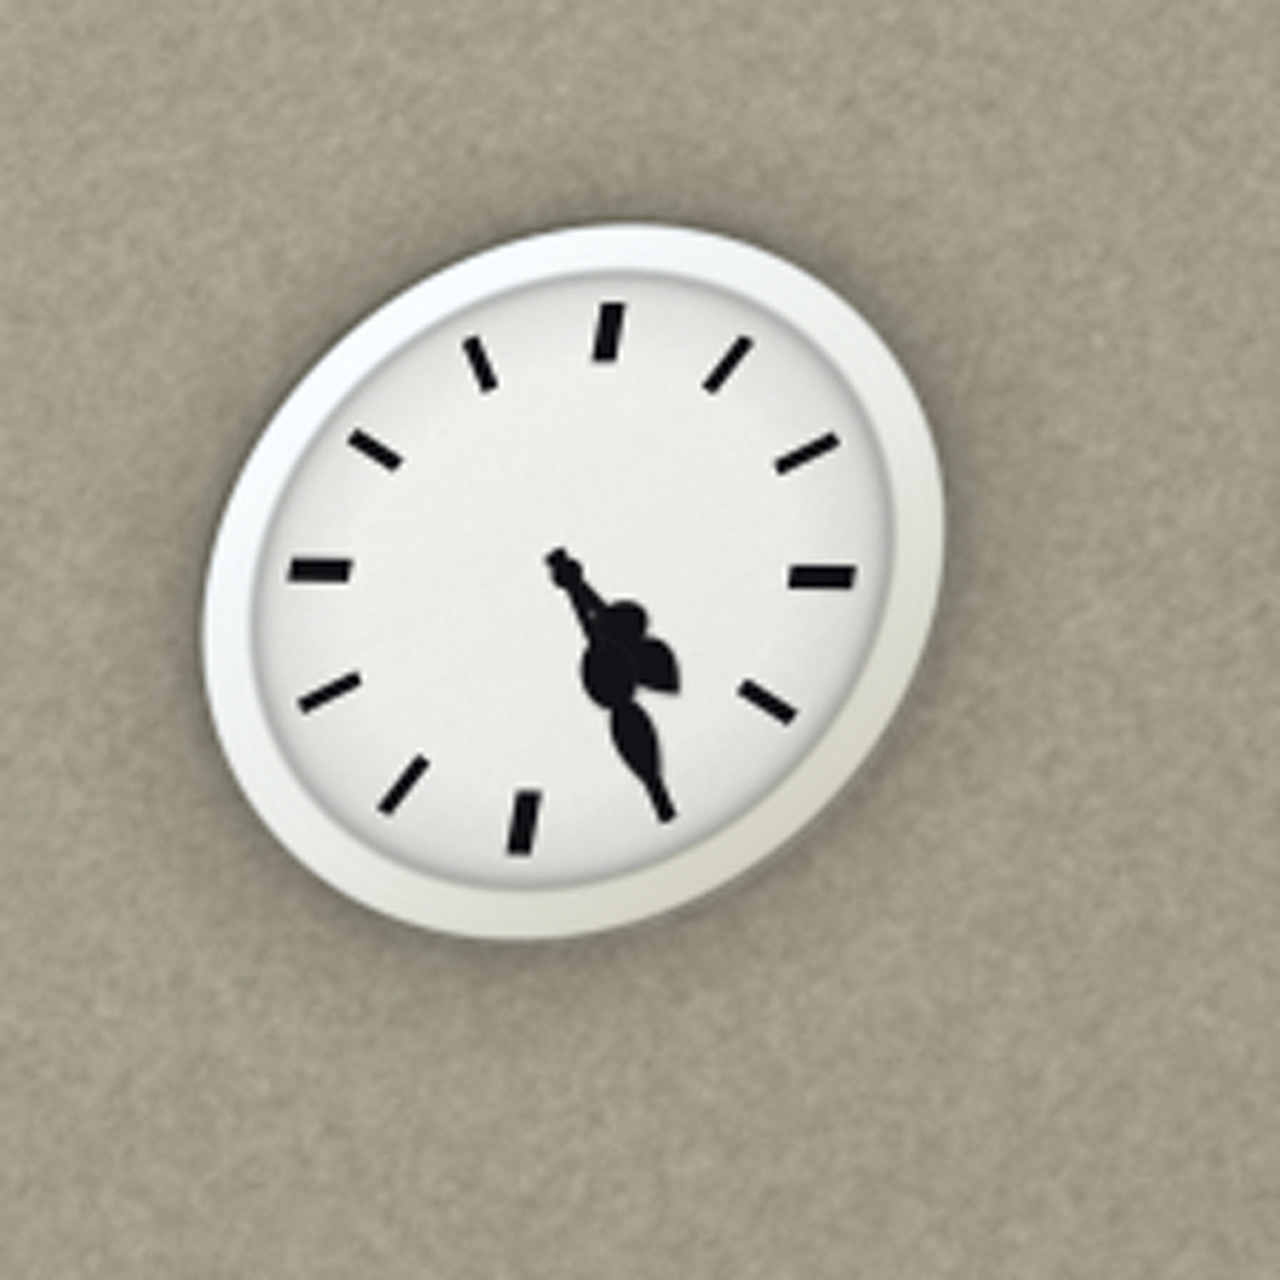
4:25
